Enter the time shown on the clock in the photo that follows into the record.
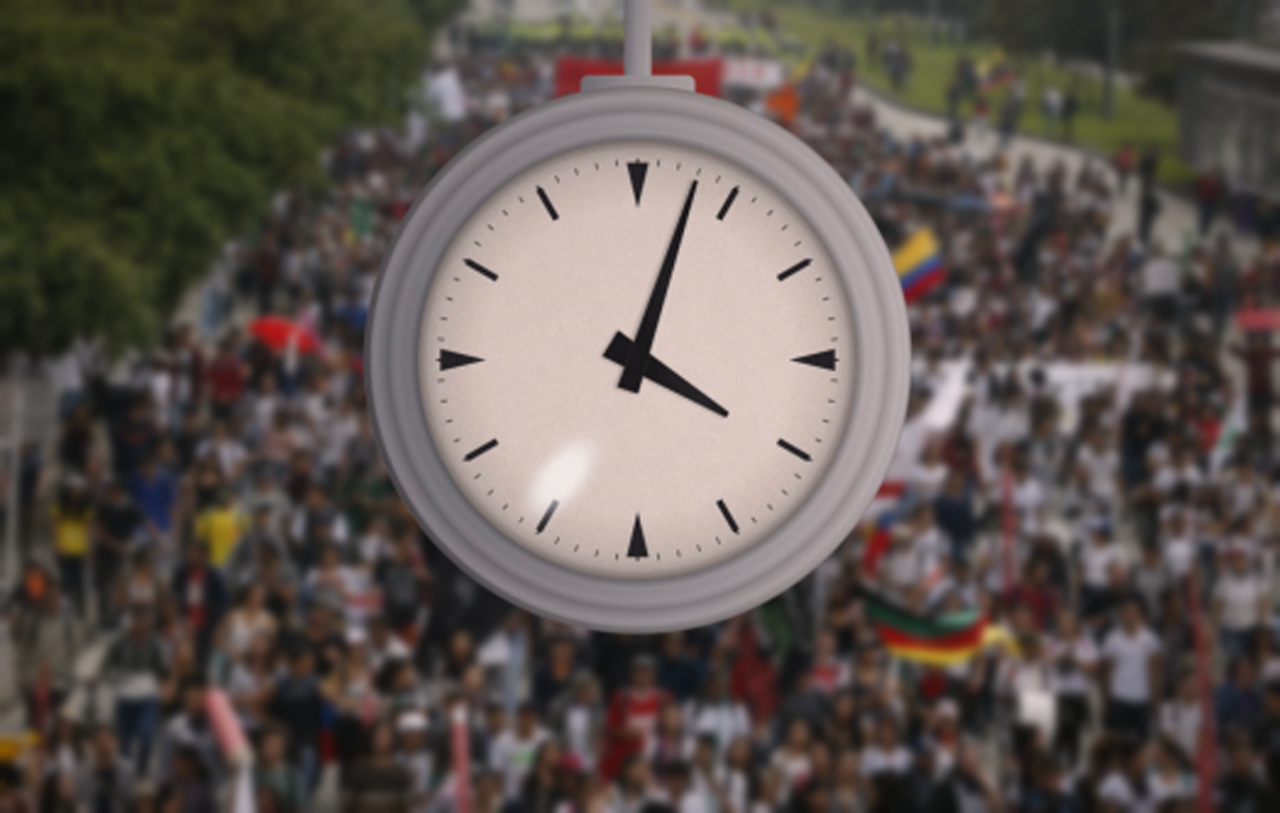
4:03
